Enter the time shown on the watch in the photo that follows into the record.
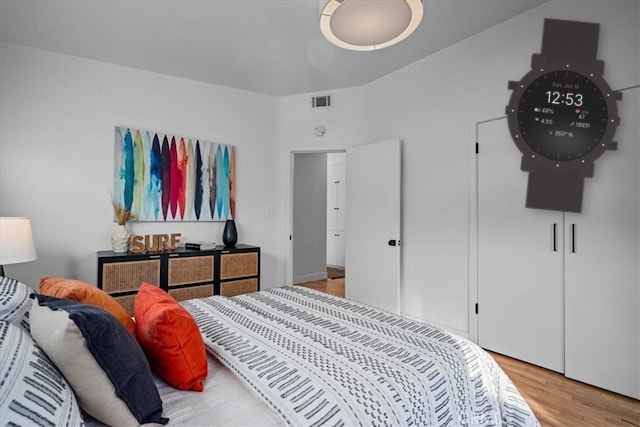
12:53
